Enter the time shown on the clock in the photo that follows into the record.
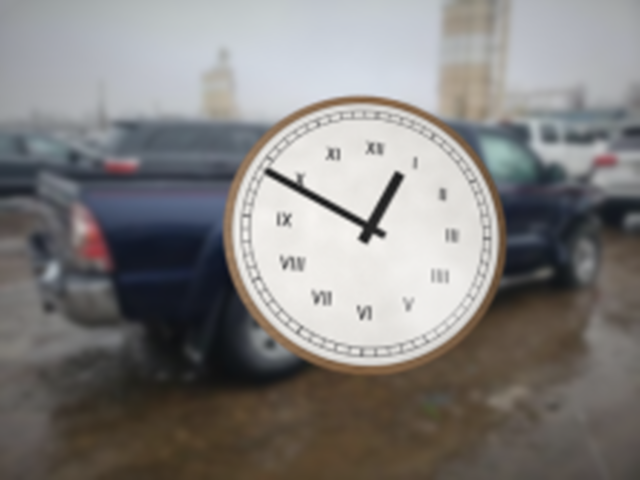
12:49
